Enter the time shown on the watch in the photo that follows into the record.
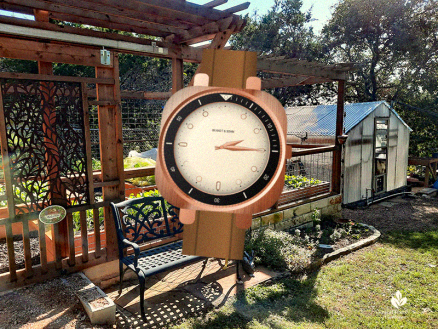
2:15
